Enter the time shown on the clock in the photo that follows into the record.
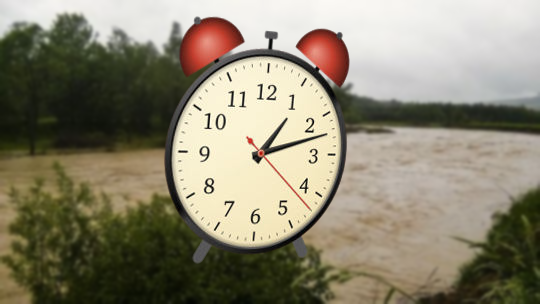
1:12:22
